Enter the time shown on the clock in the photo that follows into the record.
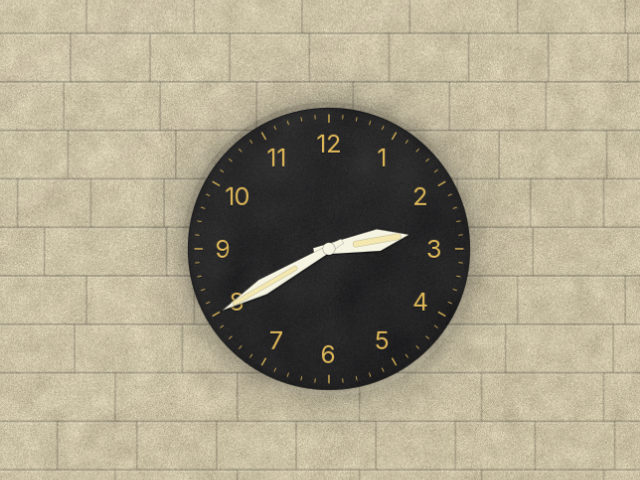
2:40
